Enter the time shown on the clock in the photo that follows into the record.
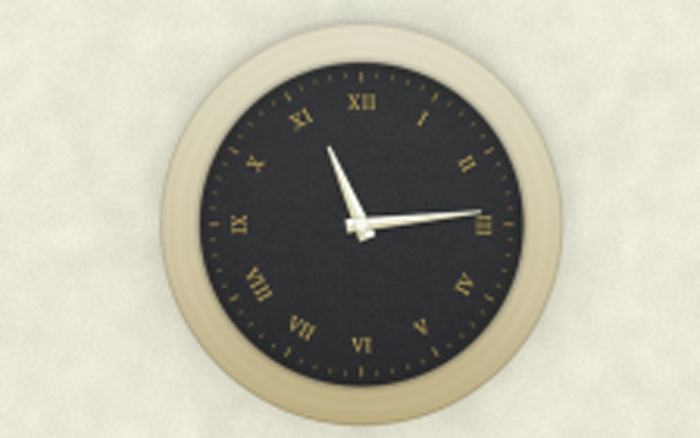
11:14
